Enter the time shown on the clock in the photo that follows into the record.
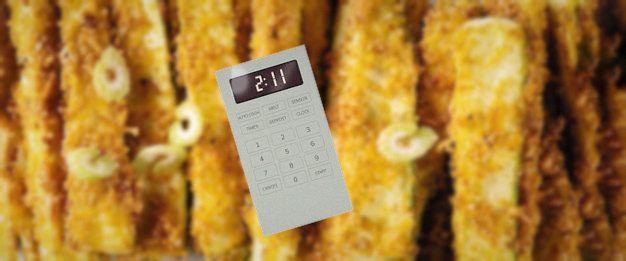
2:11
